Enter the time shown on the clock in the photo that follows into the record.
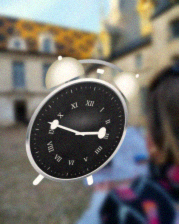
2:47
